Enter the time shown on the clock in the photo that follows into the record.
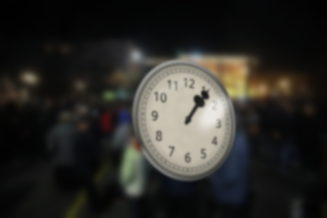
1:06
